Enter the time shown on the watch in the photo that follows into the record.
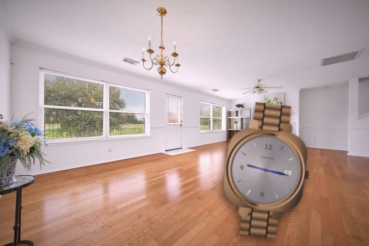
9:16
